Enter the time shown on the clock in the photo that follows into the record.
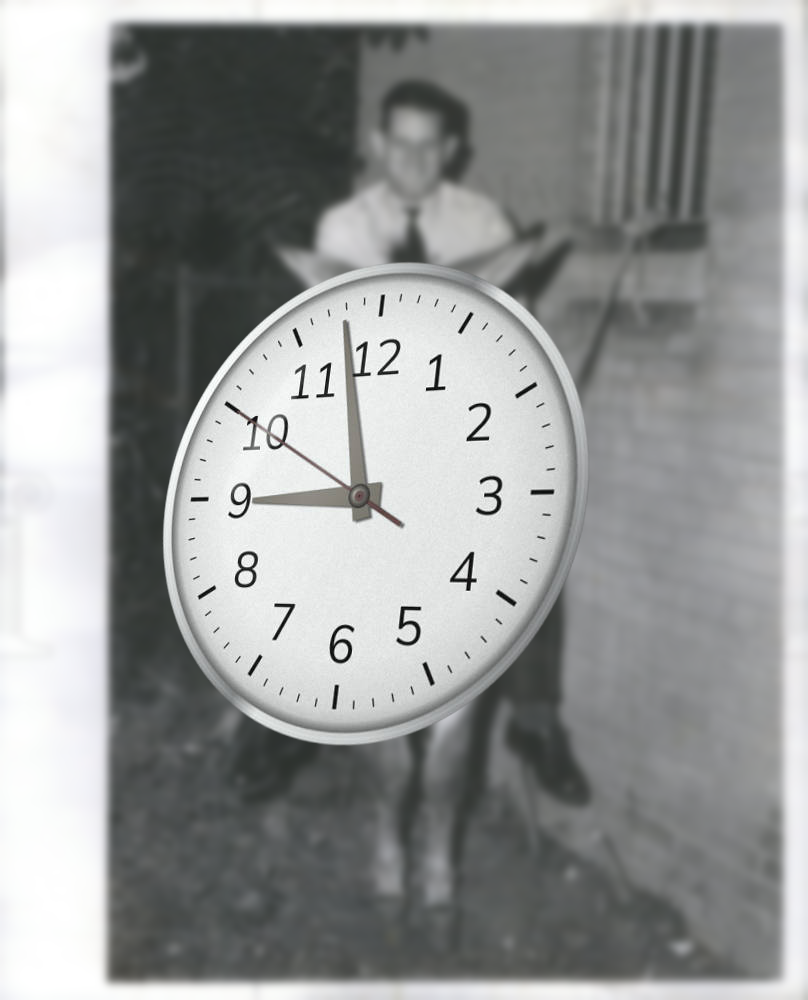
8:57:50
